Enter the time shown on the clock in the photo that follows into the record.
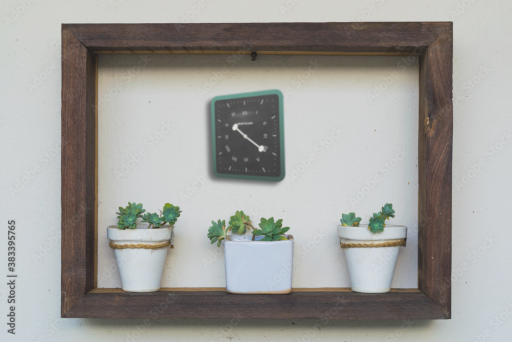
10:21
